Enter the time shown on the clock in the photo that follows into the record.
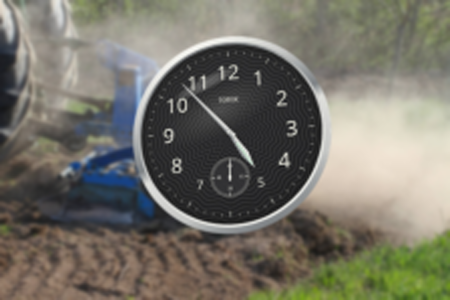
4:53
